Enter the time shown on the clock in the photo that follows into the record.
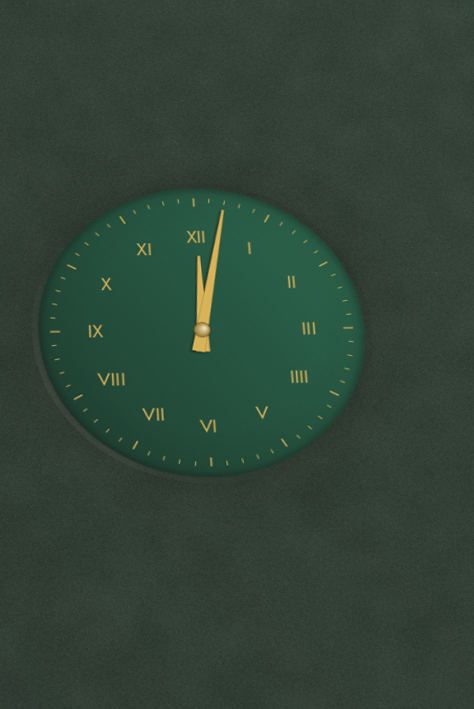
12:02
